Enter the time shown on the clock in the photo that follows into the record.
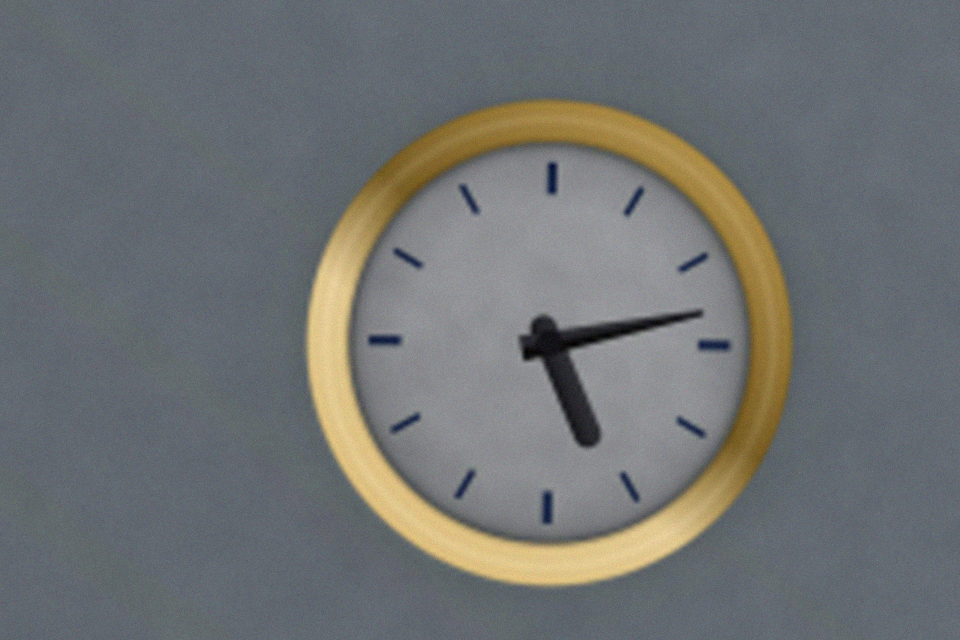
5:13
